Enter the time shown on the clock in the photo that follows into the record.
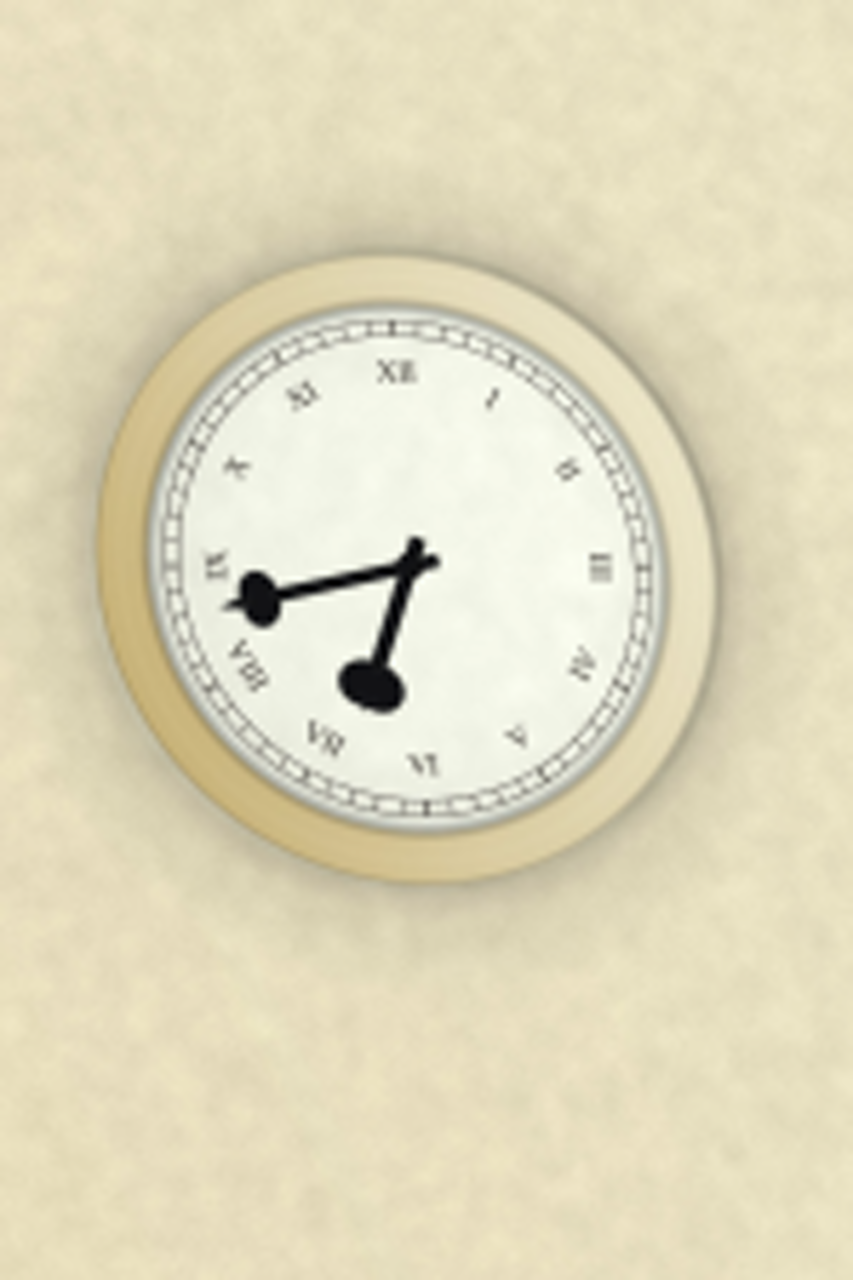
6:43
